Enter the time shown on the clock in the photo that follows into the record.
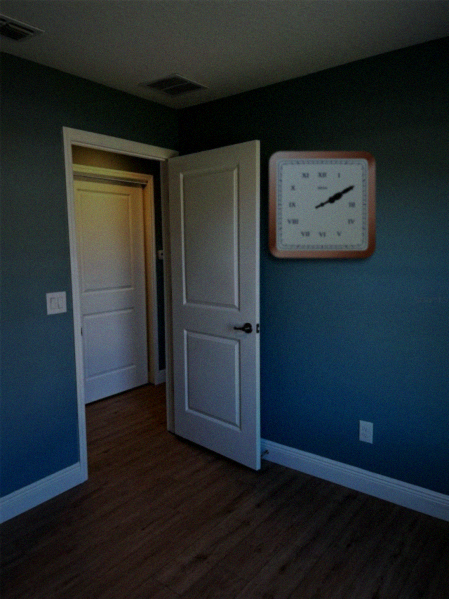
2:10
